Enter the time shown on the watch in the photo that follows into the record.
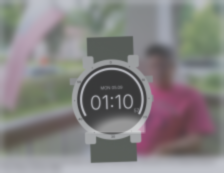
1:10
